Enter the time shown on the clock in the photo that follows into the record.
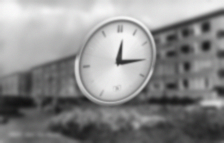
12:15
